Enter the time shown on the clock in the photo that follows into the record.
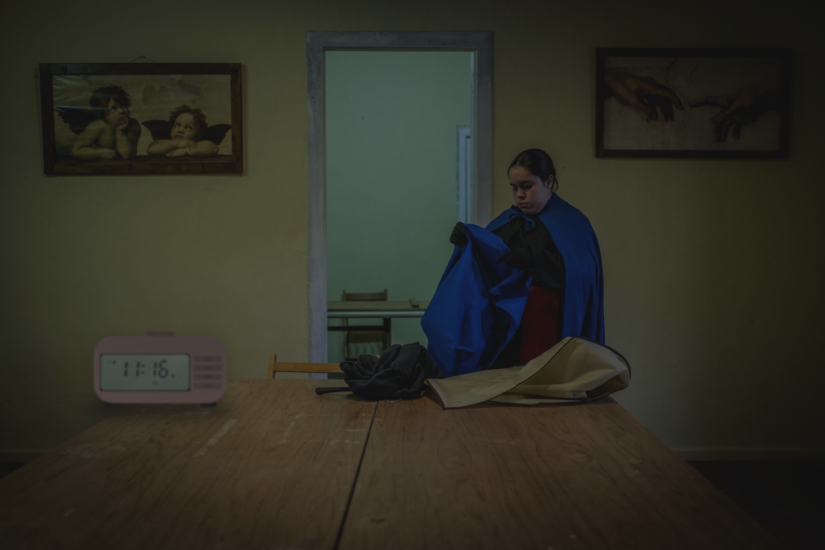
11:16
